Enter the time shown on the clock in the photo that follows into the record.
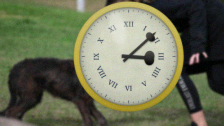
3:08
